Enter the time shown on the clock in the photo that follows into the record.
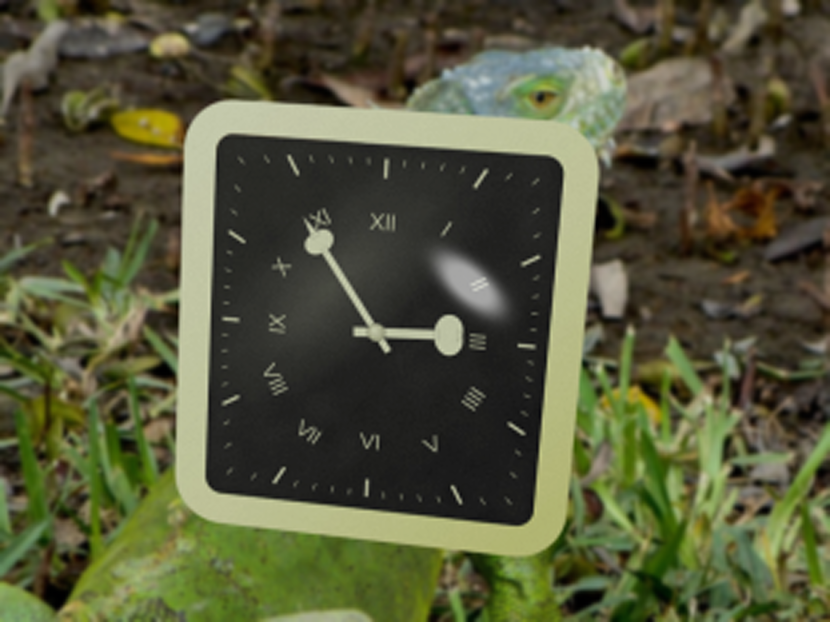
2:54
